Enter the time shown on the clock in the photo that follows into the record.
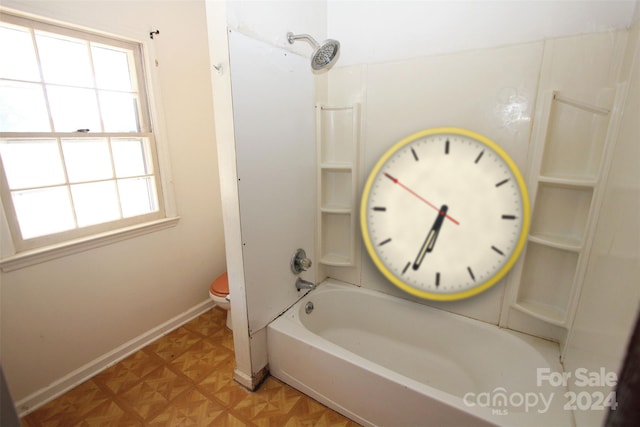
6:33:50
